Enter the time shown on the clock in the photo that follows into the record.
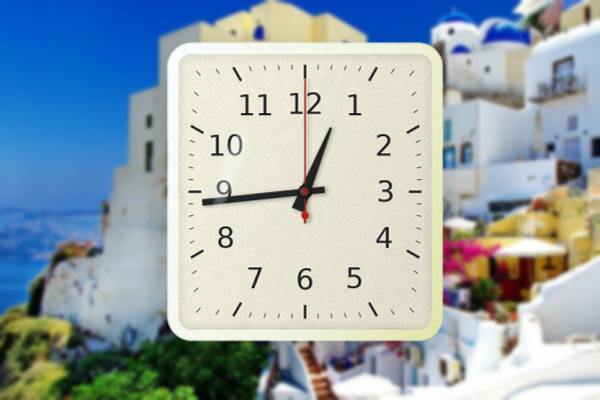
12:44:00
